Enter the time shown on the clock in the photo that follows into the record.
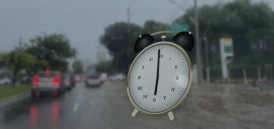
5:59
